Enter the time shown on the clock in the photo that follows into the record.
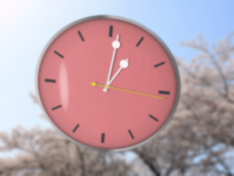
1:01:16
